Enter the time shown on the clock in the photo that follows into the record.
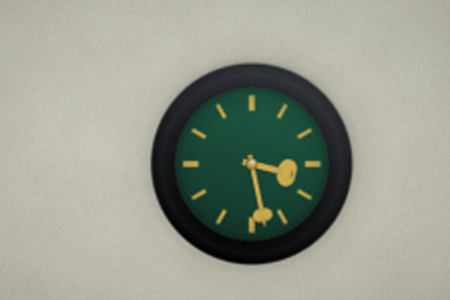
3:28
